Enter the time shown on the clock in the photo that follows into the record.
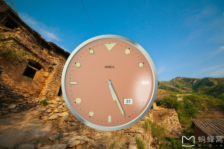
5:26
